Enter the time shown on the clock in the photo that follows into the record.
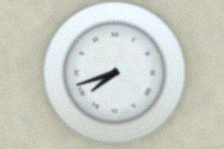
7:42
